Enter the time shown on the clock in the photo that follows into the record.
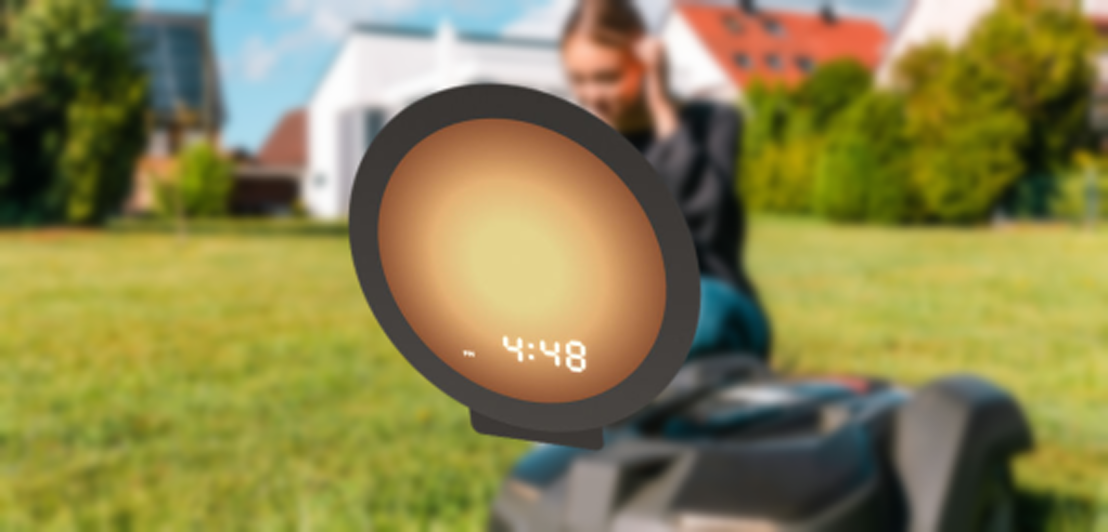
4:48
